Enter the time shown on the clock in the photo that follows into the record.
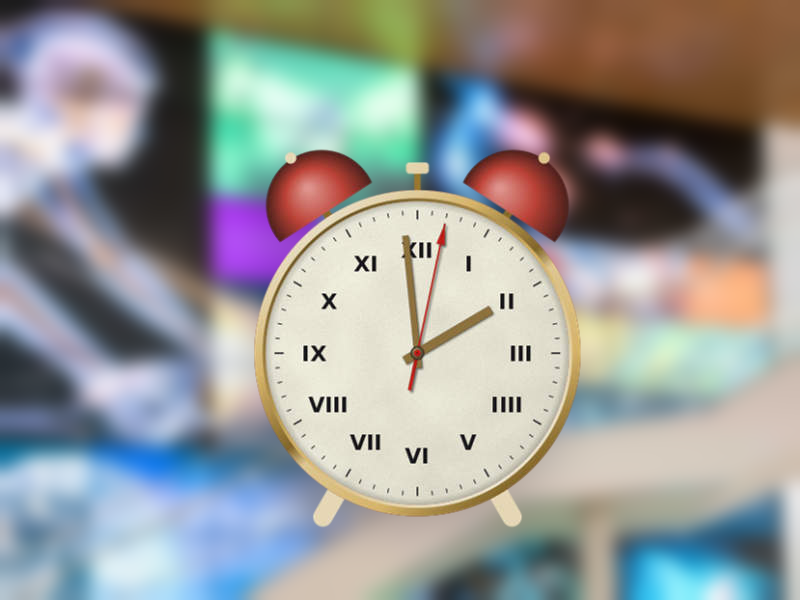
1:59:02
